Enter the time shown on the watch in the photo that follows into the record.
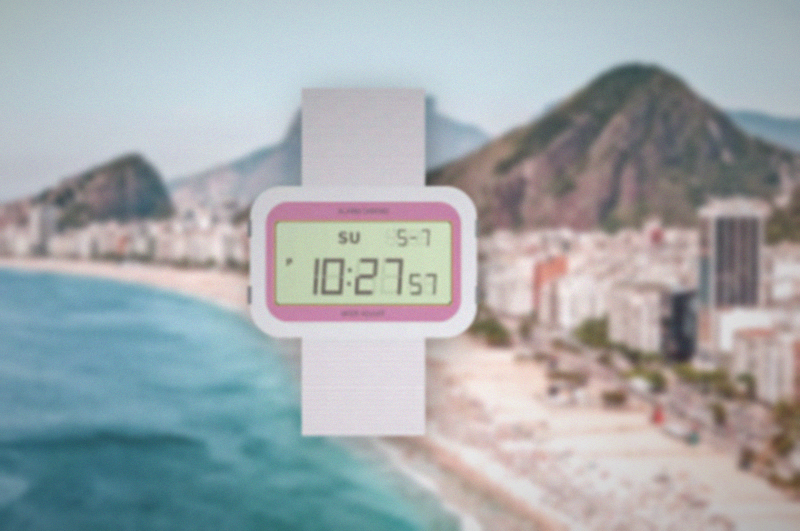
10:27:57
